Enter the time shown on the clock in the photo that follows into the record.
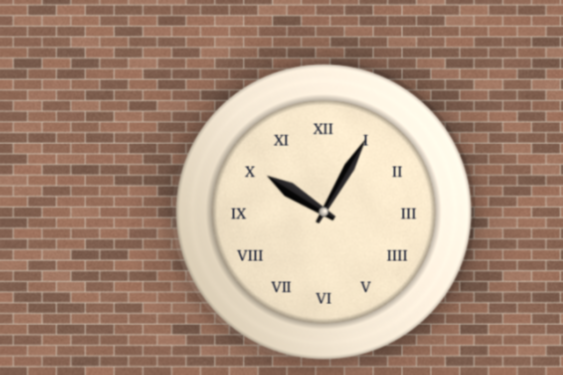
10:05
